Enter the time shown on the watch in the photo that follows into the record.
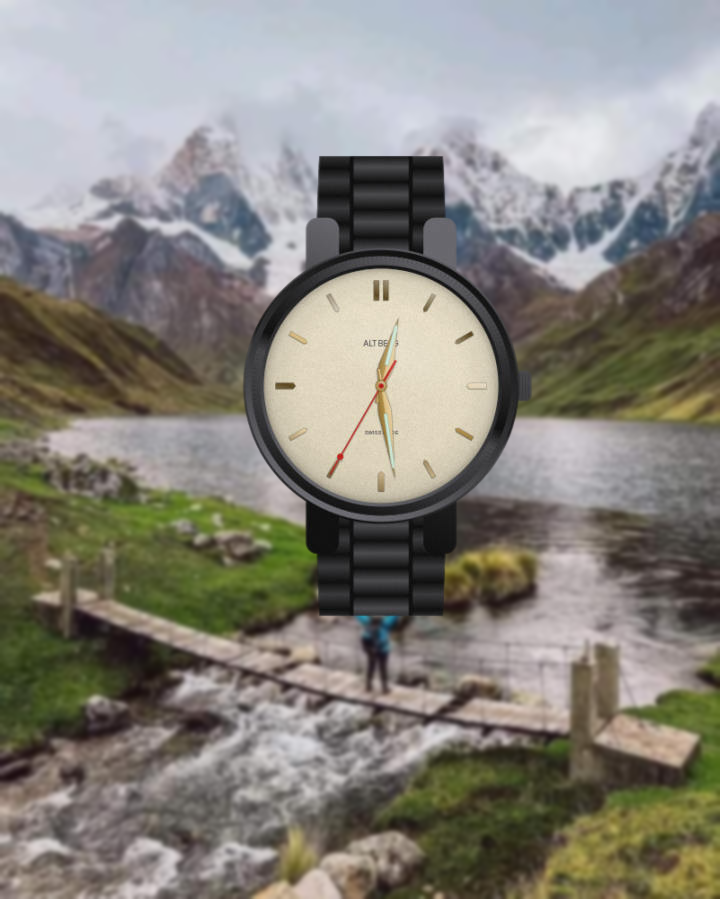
12:28:35
